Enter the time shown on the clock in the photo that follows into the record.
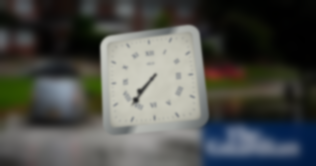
7:37
